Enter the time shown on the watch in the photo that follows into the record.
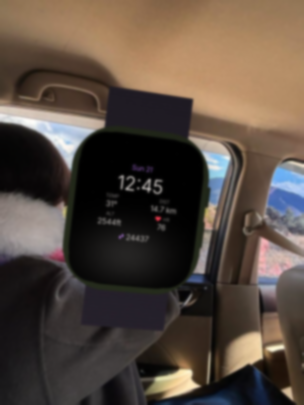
12:45
